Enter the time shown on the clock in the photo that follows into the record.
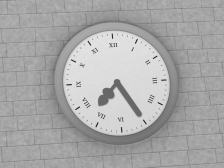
7:25
